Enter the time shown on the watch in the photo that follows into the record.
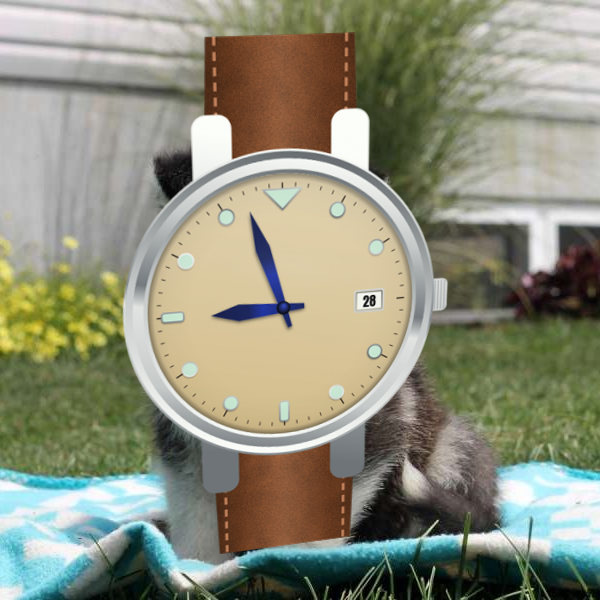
8:57
